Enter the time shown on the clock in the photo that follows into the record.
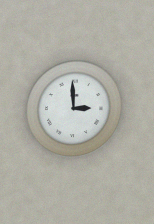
2:59
